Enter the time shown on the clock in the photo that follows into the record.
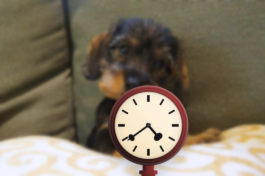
4:39
